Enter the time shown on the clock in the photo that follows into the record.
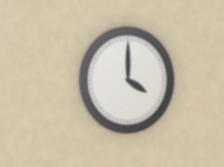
4:00
